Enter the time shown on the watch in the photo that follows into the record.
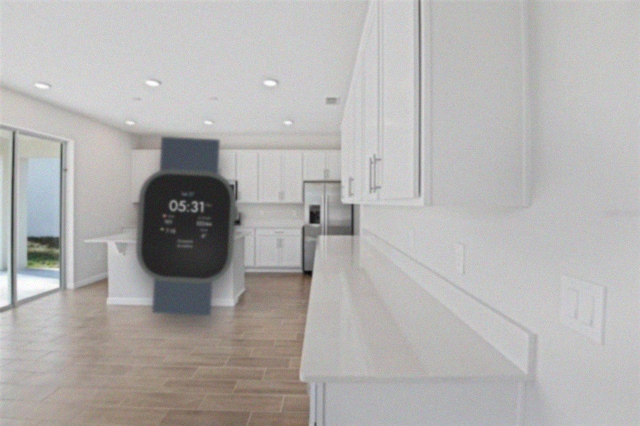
5:31
